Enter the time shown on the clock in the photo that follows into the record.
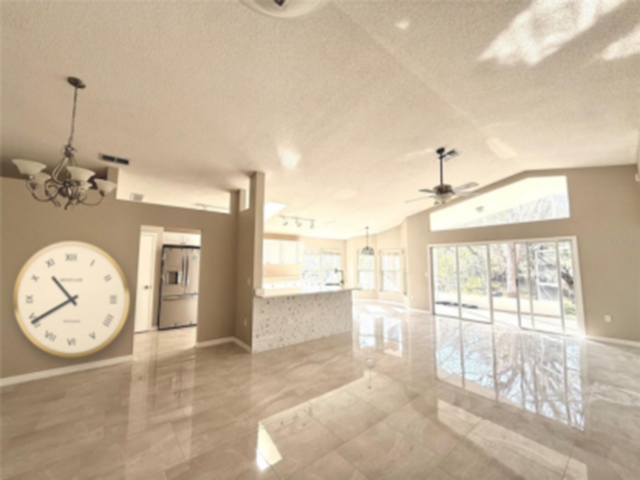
10:40
